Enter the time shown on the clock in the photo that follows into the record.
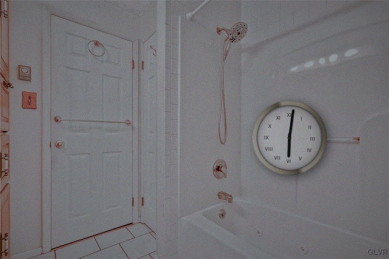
6:01
